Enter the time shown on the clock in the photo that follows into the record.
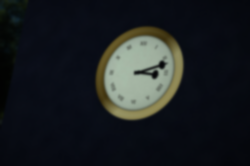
3:12
